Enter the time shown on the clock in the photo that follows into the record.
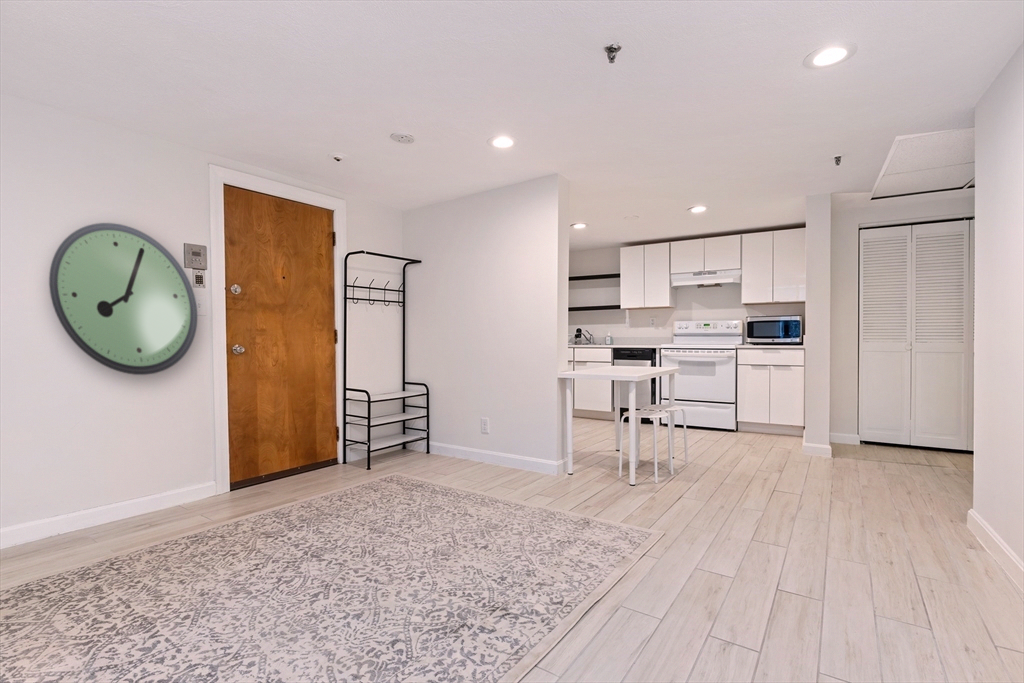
8:05
